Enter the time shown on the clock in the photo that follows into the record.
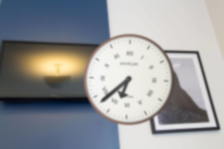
6:38
